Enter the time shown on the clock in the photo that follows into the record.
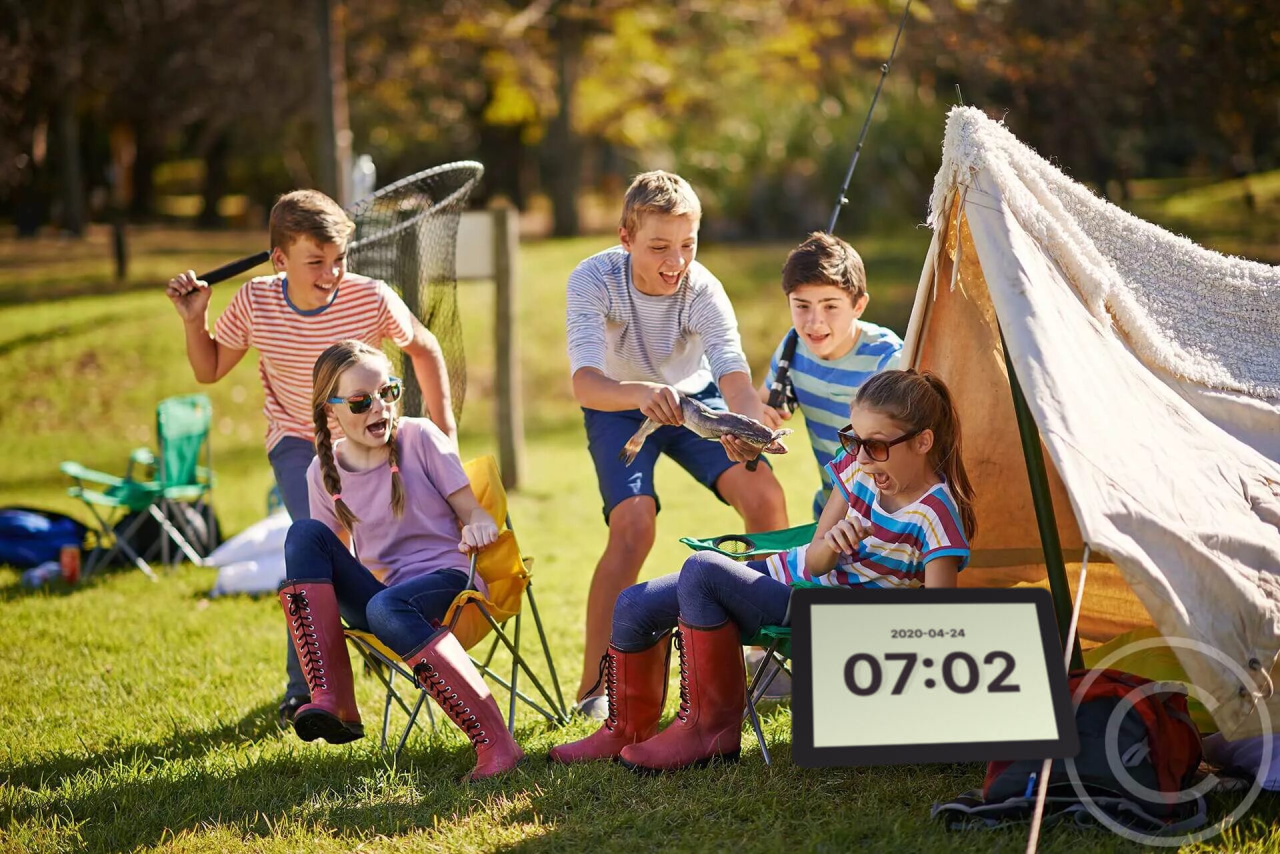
7:02
